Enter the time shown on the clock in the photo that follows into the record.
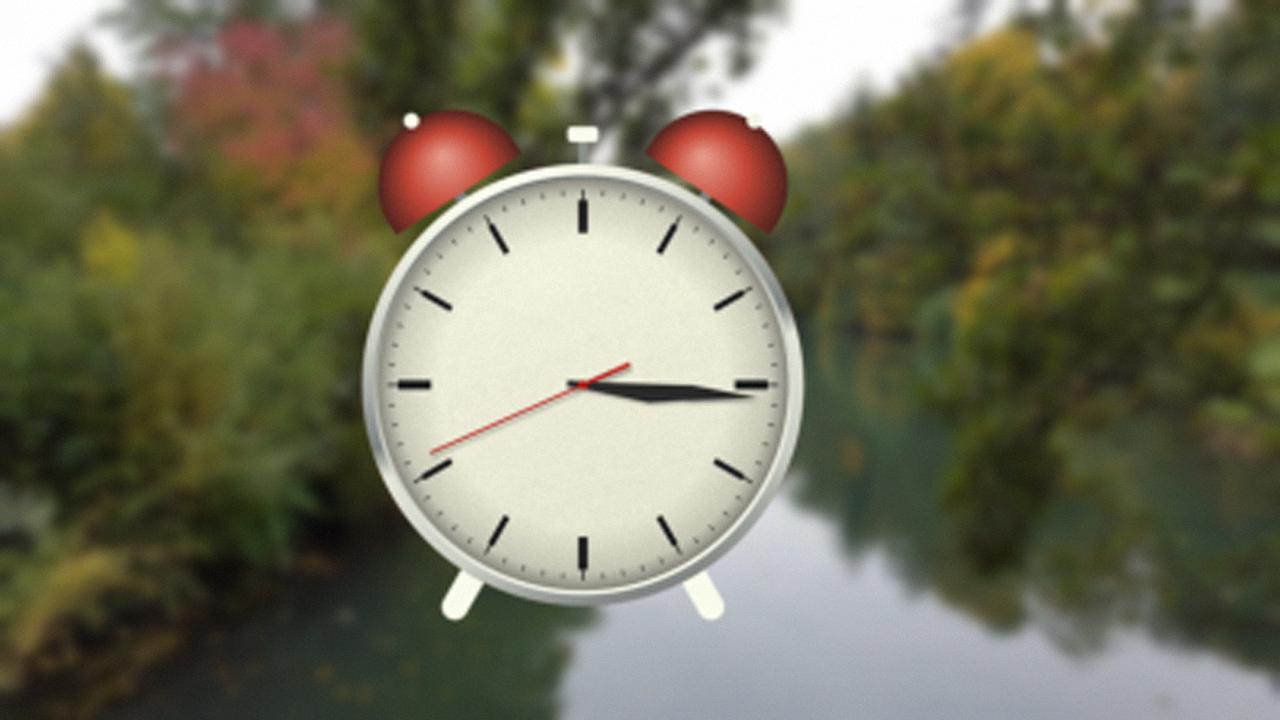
3:15:41
